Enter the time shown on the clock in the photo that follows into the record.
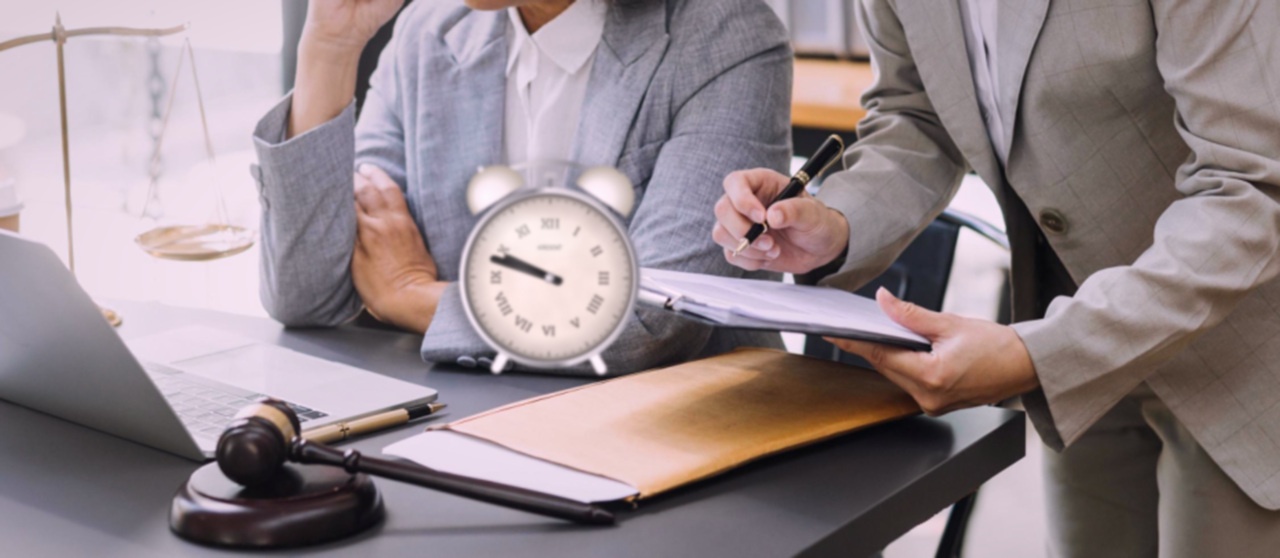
9:48
